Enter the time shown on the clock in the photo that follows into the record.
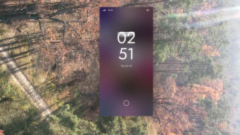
2:51
